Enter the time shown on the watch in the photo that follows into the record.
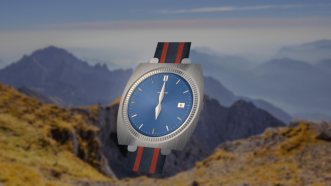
6:00
